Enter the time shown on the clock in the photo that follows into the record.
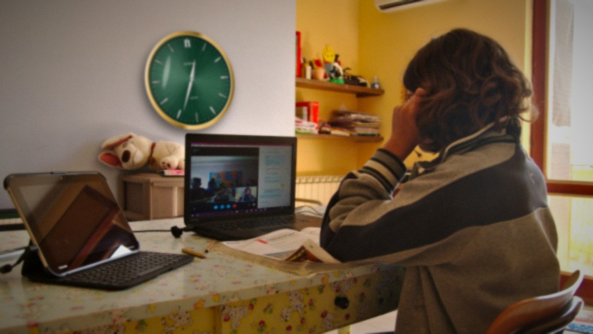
12:34
